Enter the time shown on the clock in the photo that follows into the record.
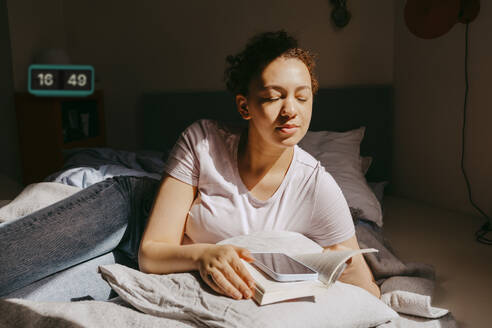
16:49
